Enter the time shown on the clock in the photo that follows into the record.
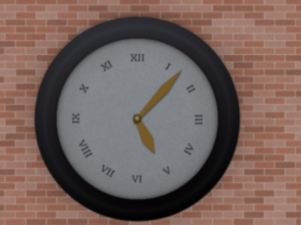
5:07
